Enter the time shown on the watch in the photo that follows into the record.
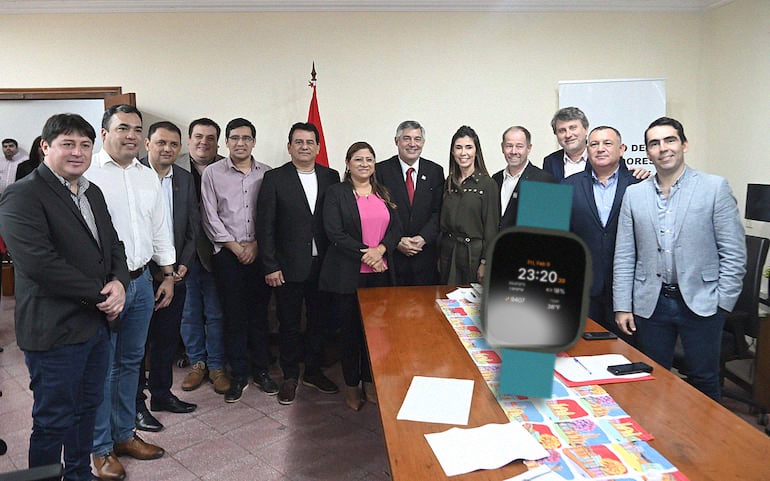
23:20
